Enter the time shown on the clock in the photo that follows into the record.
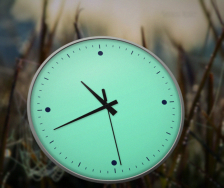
10:41:29
